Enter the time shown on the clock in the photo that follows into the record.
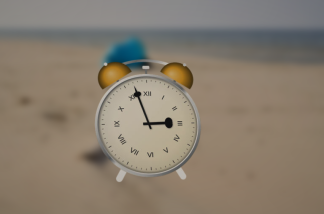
2:57
